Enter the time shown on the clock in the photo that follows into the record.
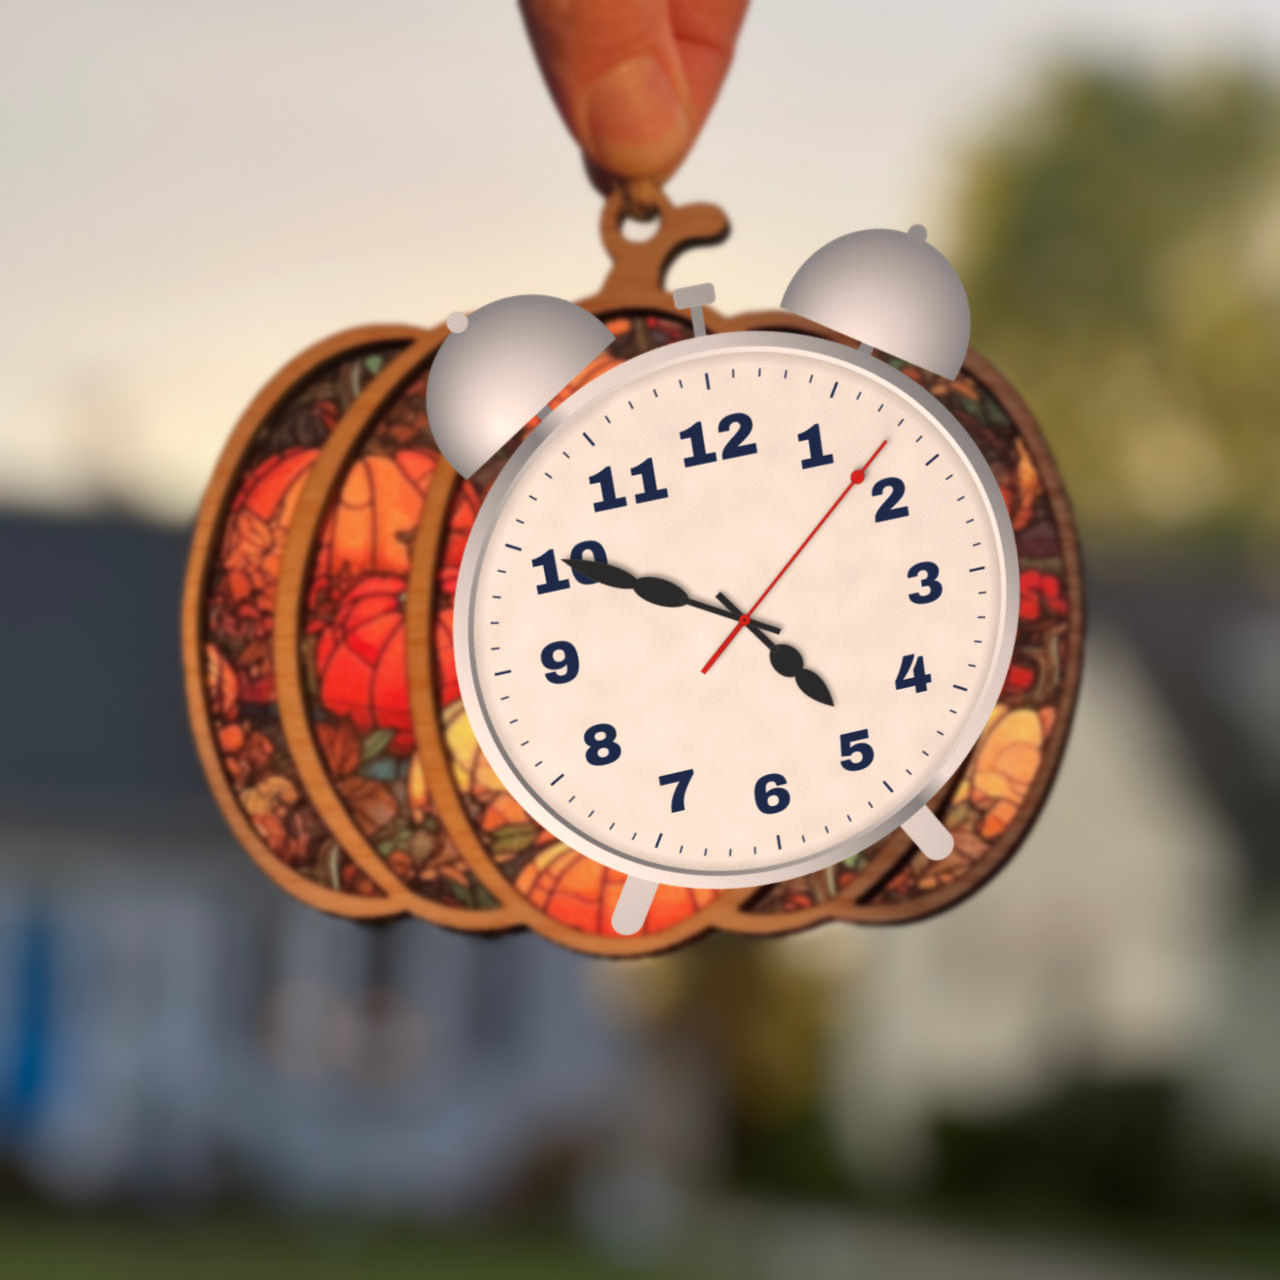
4:50:08
